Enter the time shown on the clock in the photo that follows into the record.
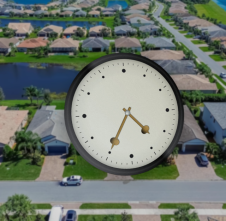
4:35
